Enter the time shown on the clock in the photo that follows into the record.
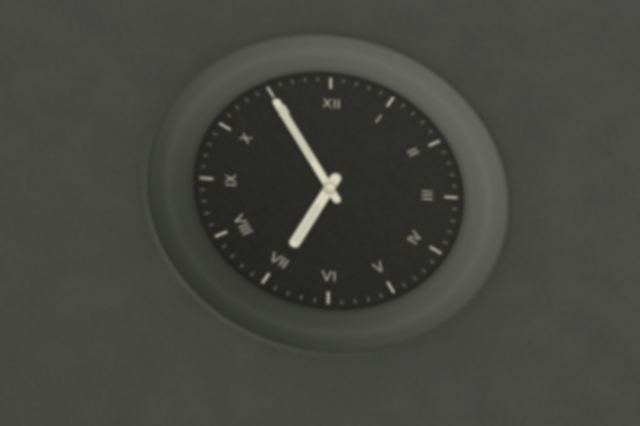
6:55
